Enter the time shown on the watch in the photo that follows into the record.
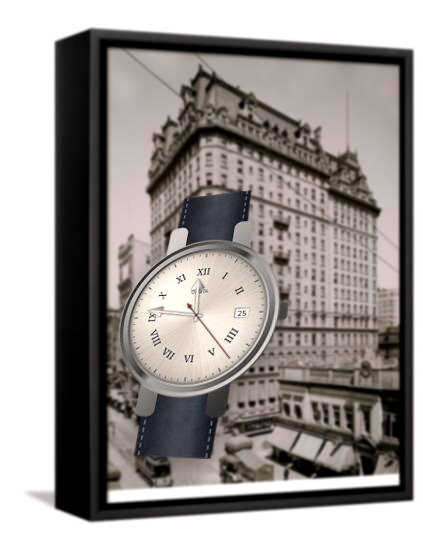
11:46:23
